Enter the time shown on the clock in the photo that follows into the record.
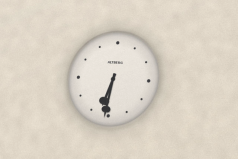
6:31
